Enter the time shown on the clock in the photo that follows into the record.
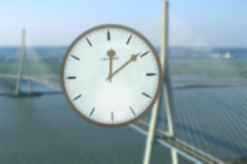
12:09
